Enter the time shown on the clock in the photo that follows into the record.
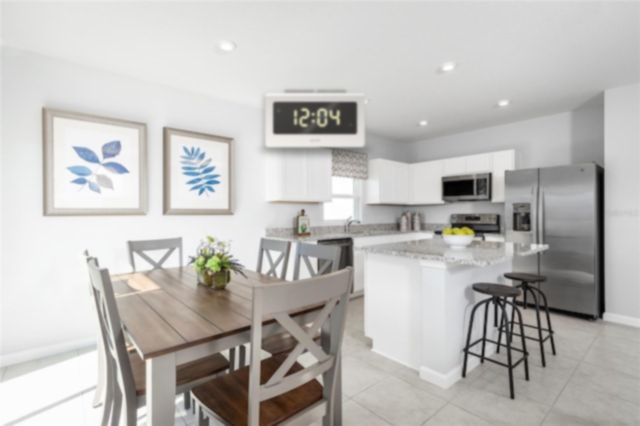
12:04
